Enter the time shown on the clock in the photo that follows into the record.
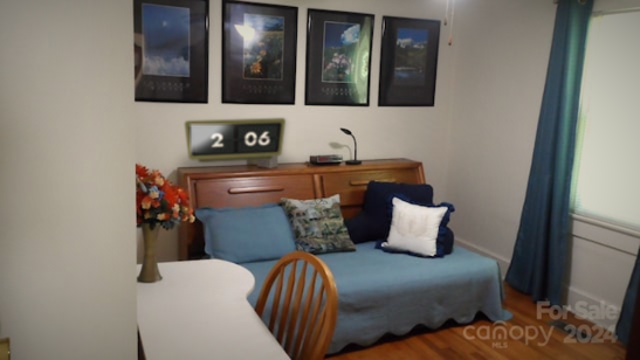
2:06
